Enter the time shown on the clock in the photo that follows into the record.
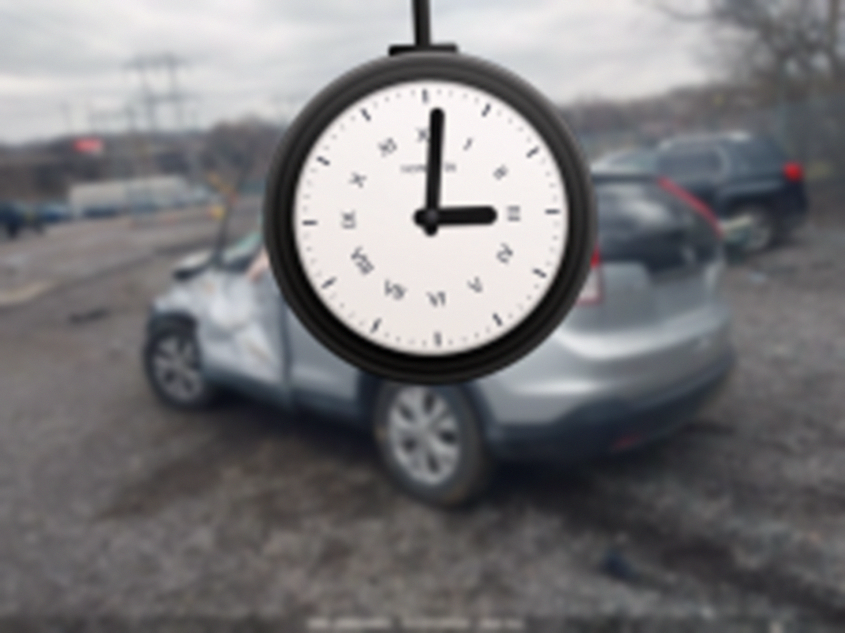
3:01
